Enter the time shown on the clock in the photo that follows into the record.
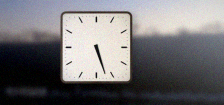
5:27
